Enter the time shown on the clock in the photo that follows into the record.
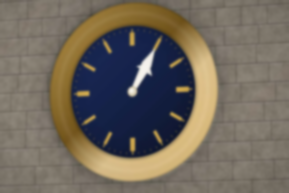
1:05
